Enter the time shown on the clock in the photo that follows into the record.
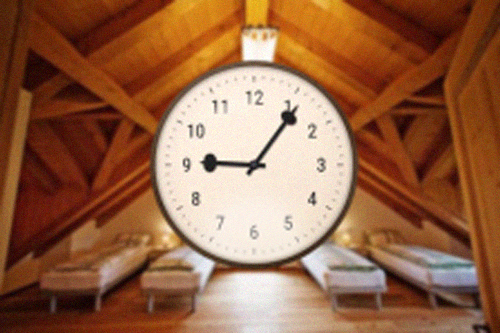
9:06
